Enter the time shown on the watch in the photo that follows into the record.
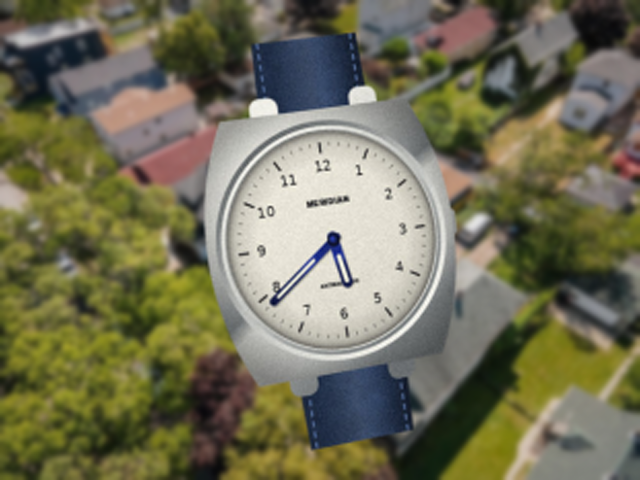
5:39
